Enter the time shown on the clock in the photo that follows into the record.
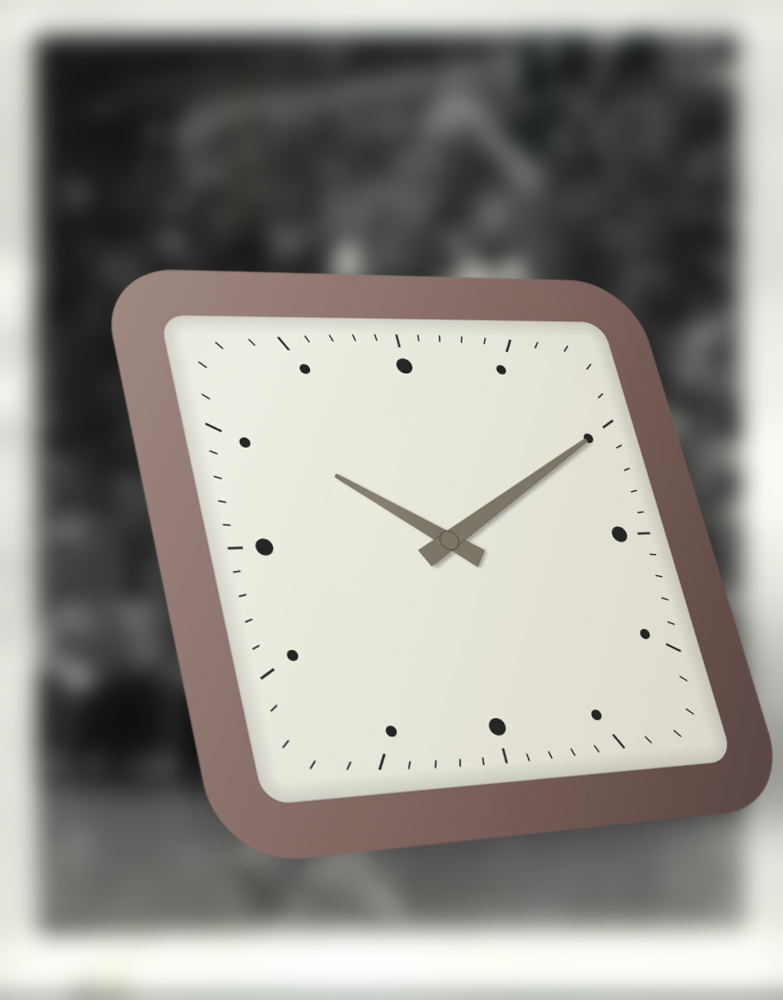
10:10
